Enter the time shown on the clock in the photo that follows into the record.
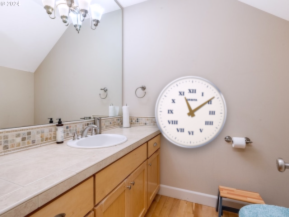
11:09
